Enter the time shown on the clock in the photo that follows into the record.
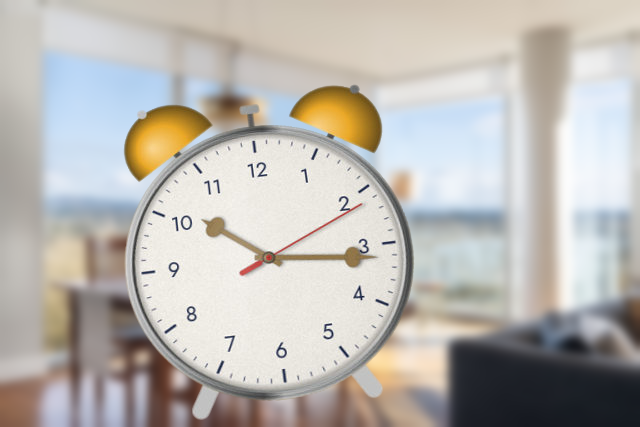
10:16:11
